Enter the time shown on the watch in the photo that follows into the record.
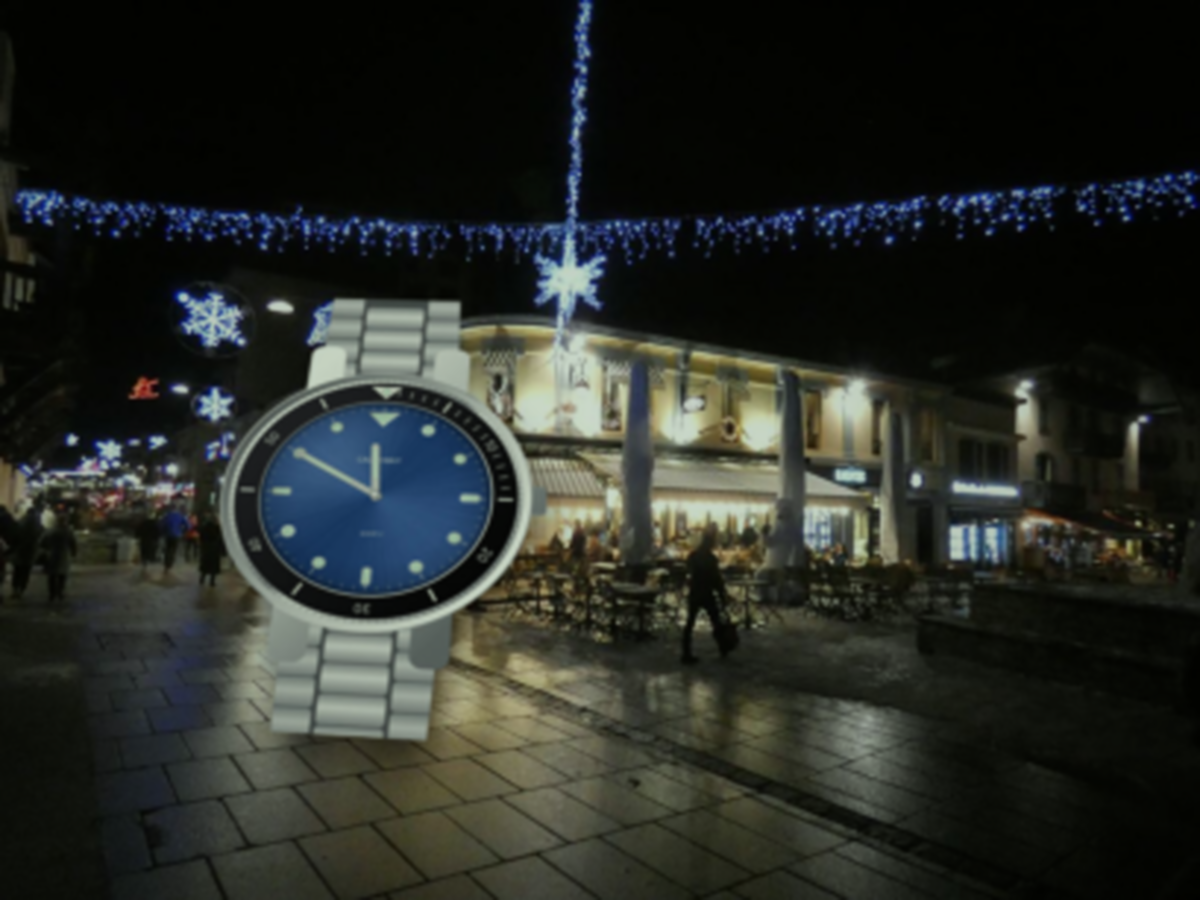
11:50
